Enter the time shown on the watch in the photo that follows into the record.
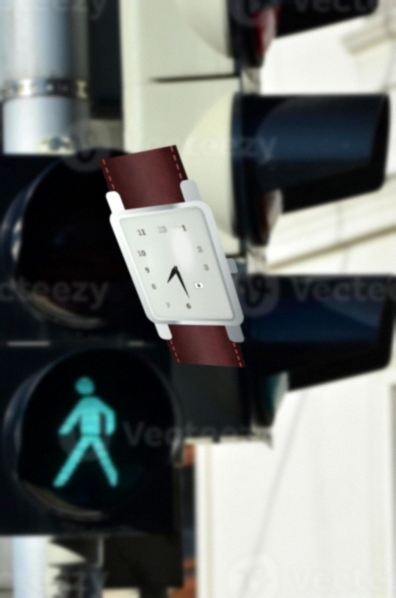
7:29
